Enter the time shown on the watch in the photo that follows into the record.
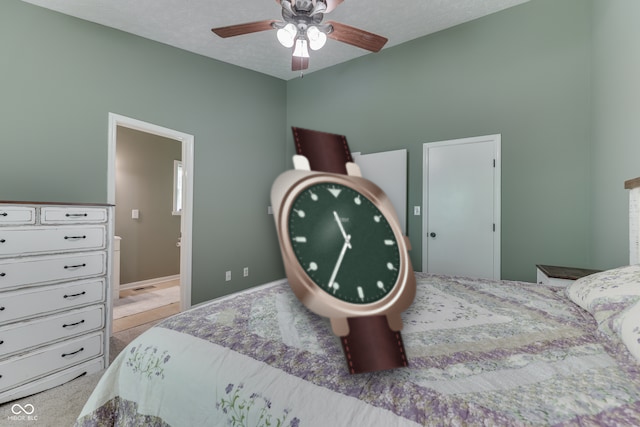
11:36
